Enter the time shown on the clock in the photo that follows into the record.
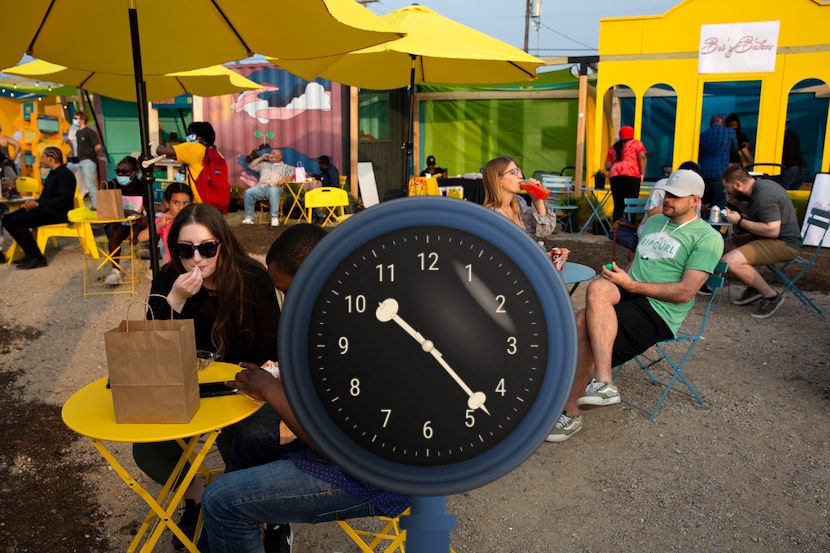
10:23
